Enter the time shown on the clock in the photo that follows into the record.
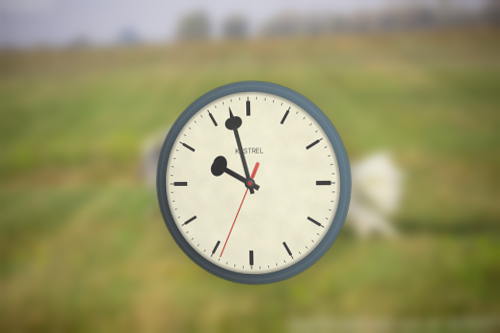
9:57:34
